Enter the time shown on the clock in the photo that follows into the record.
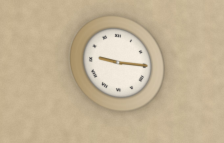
9:15
